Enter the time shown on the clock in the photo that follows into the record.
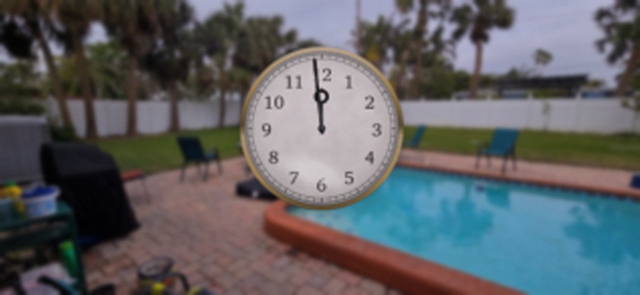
11:59
